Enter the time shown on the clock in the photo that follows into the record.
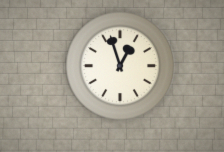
12:57
